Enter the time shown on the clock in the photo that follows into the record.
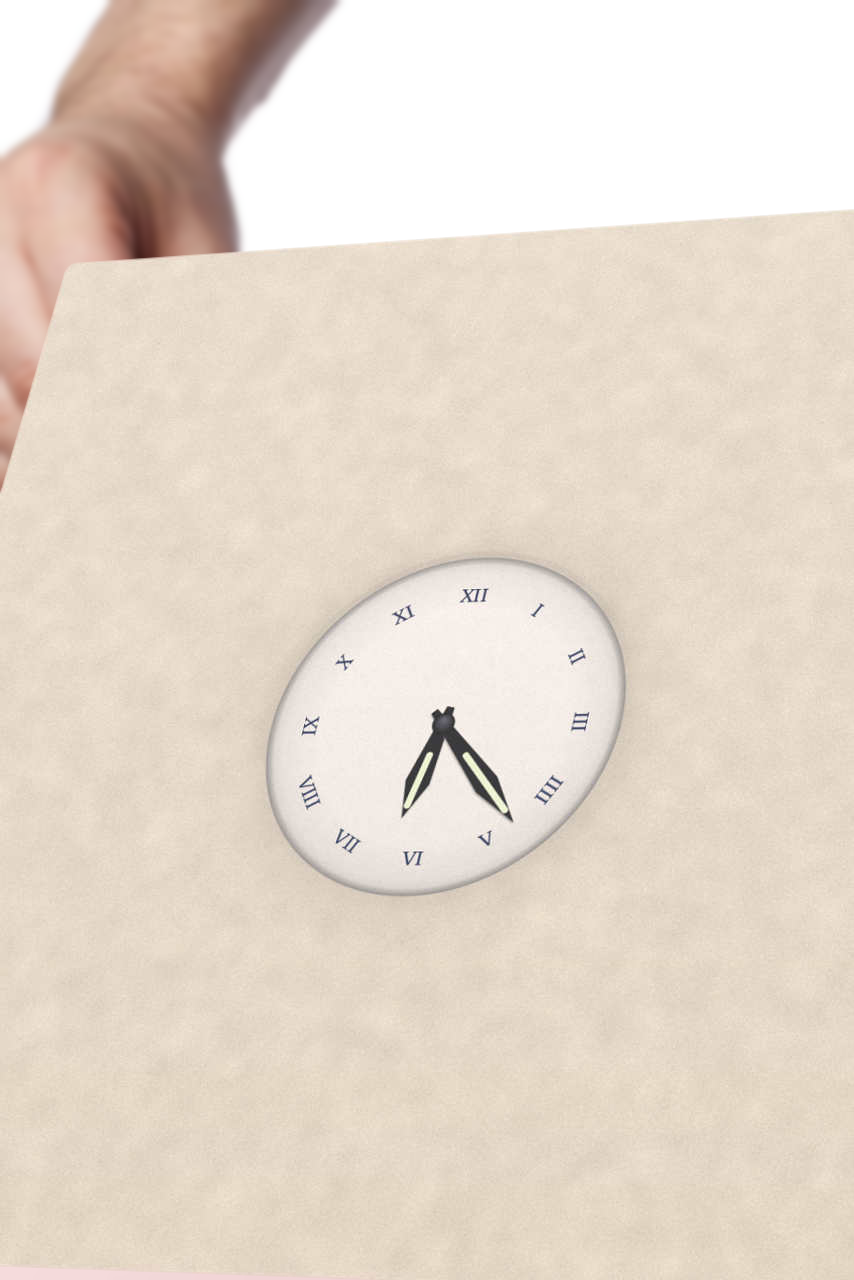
6:23
